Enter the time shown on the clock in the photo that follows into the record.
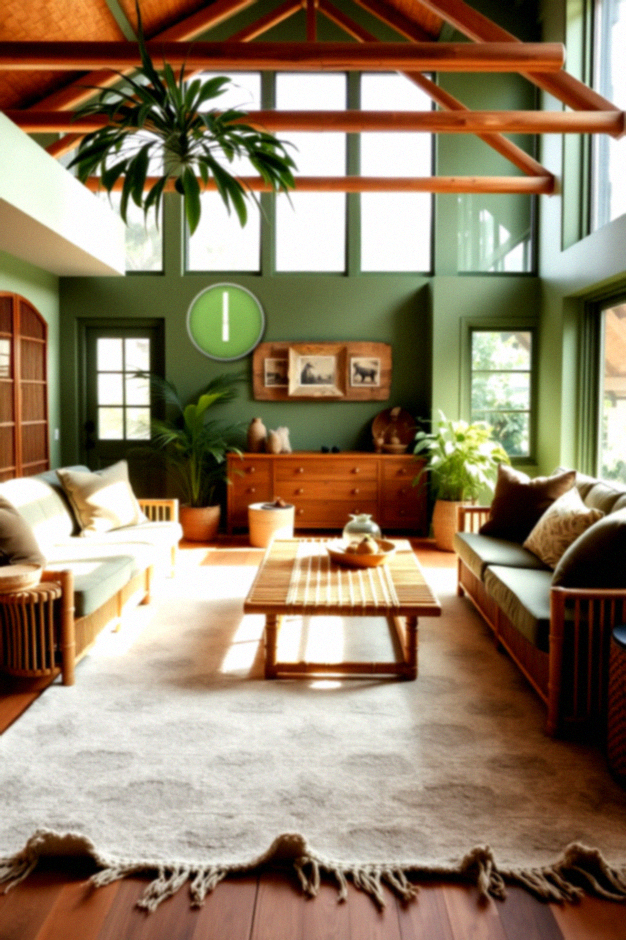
6:00
